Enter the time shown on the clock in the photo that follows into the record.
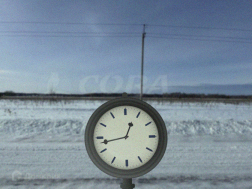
12:43
